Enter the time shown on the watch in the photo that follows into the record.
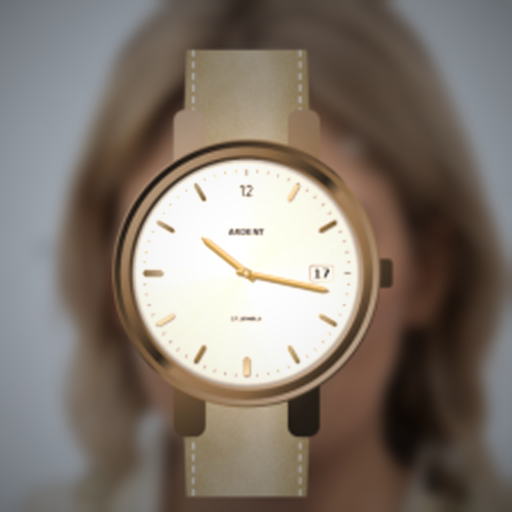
10:17
